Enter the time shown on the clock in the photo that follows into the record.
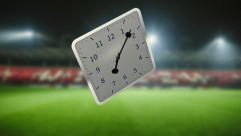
7:08
